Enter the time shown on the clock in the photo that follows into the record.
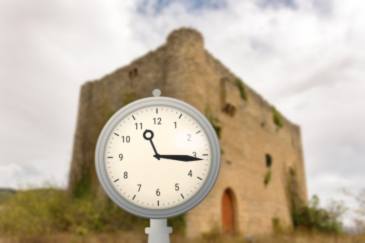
11:16
